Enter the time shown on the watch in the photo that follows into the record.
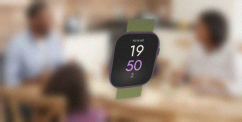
19:50
